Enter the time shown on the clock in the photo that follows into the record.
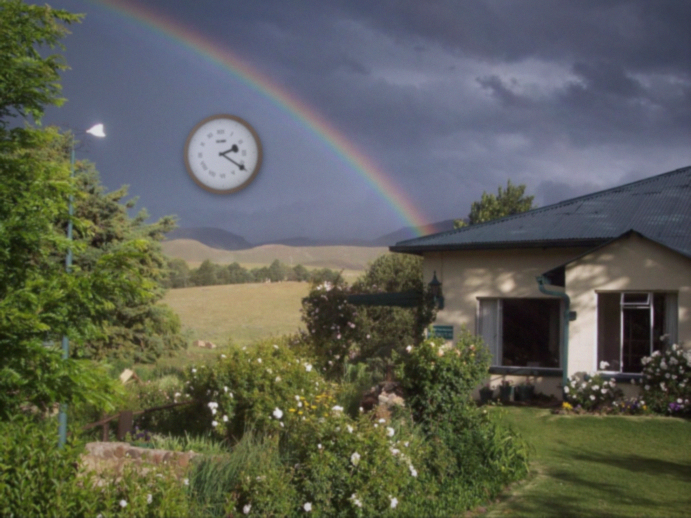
2:21
